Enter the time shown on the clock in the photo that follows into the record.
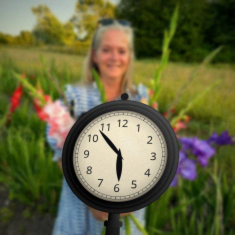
5:53
